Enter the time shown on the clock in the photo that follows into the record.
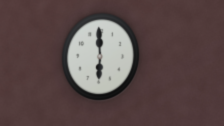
5:59
